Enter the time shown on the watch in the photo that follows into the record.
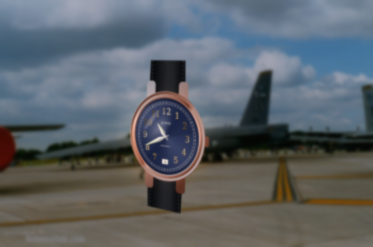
10:41
